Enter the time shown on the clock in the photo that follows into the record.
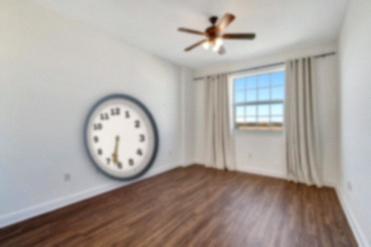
6:32
